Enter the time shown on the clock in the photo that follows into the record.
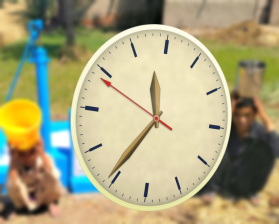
11:35:49
